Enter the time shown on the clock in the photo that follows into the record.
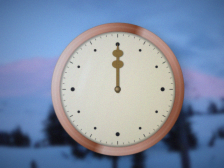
12:00
